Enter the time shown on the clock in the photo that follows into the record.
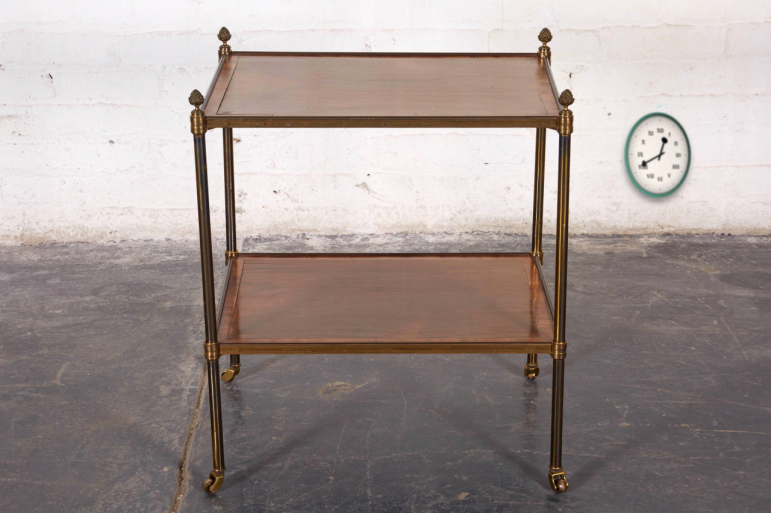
12:41
